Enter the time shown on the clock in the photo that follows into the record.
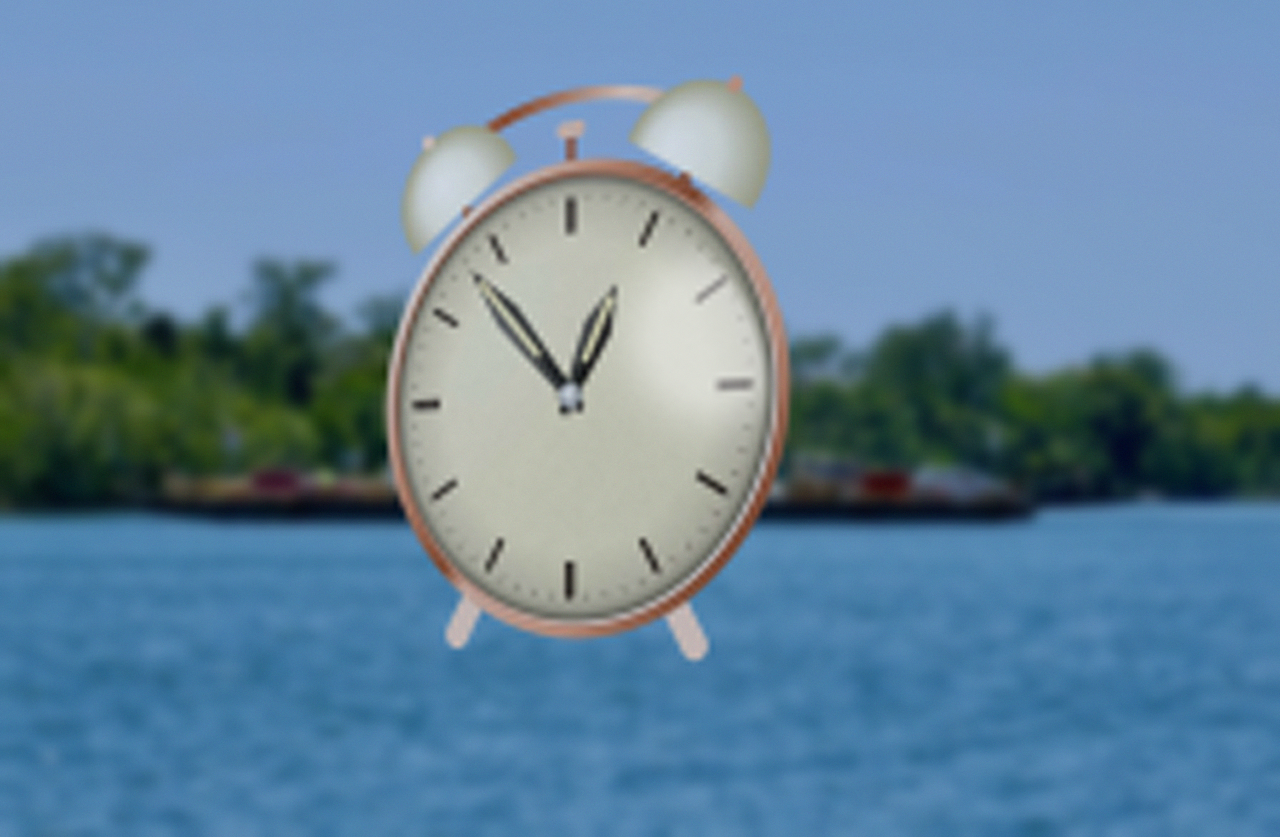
12:53
